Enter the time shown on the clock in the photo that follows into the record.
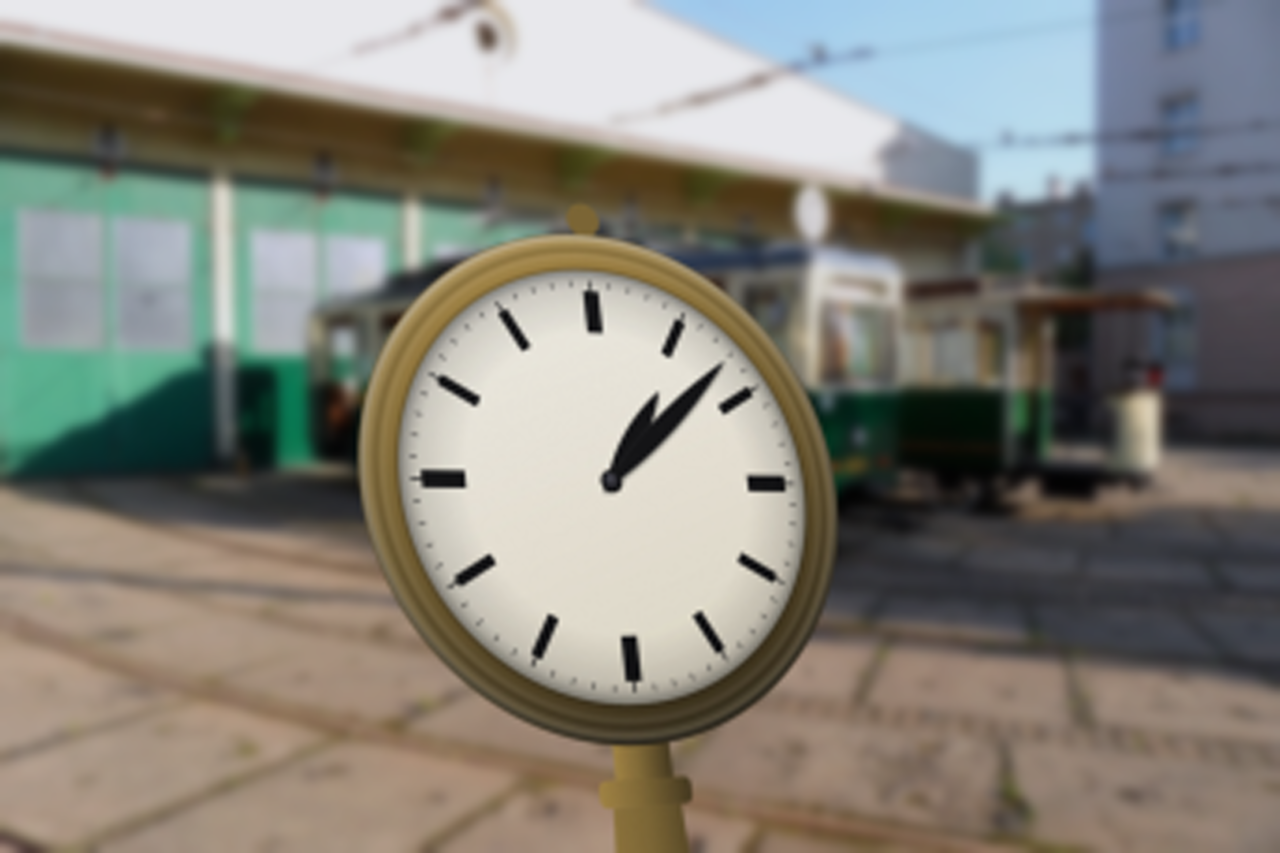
1:08
